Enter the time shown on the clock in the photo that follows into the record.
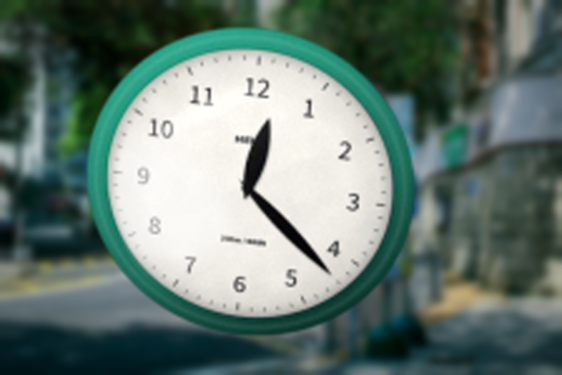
12:22
